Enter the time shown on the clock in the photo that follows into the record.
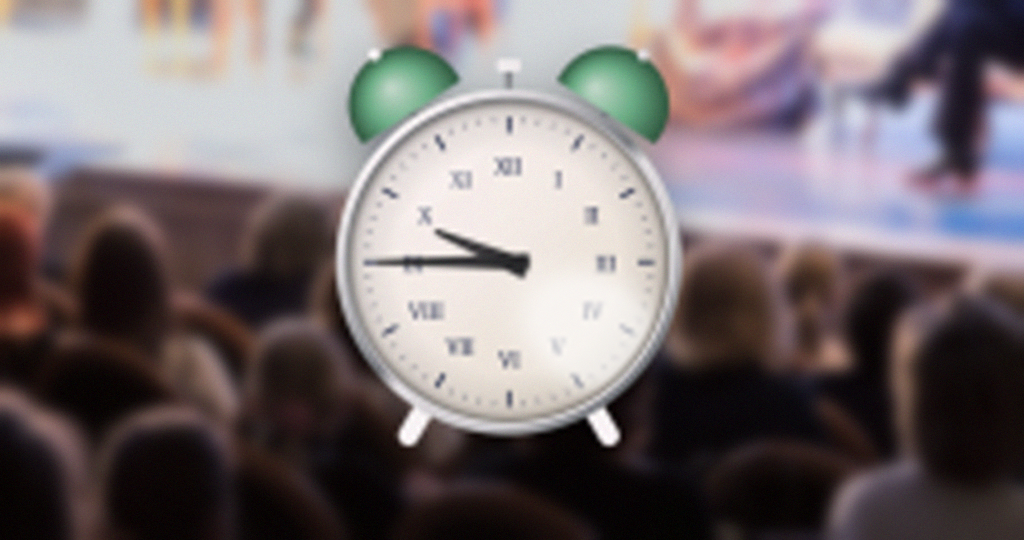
9:45
